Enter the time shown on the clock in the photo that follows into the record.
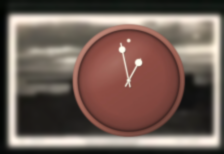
12:58
